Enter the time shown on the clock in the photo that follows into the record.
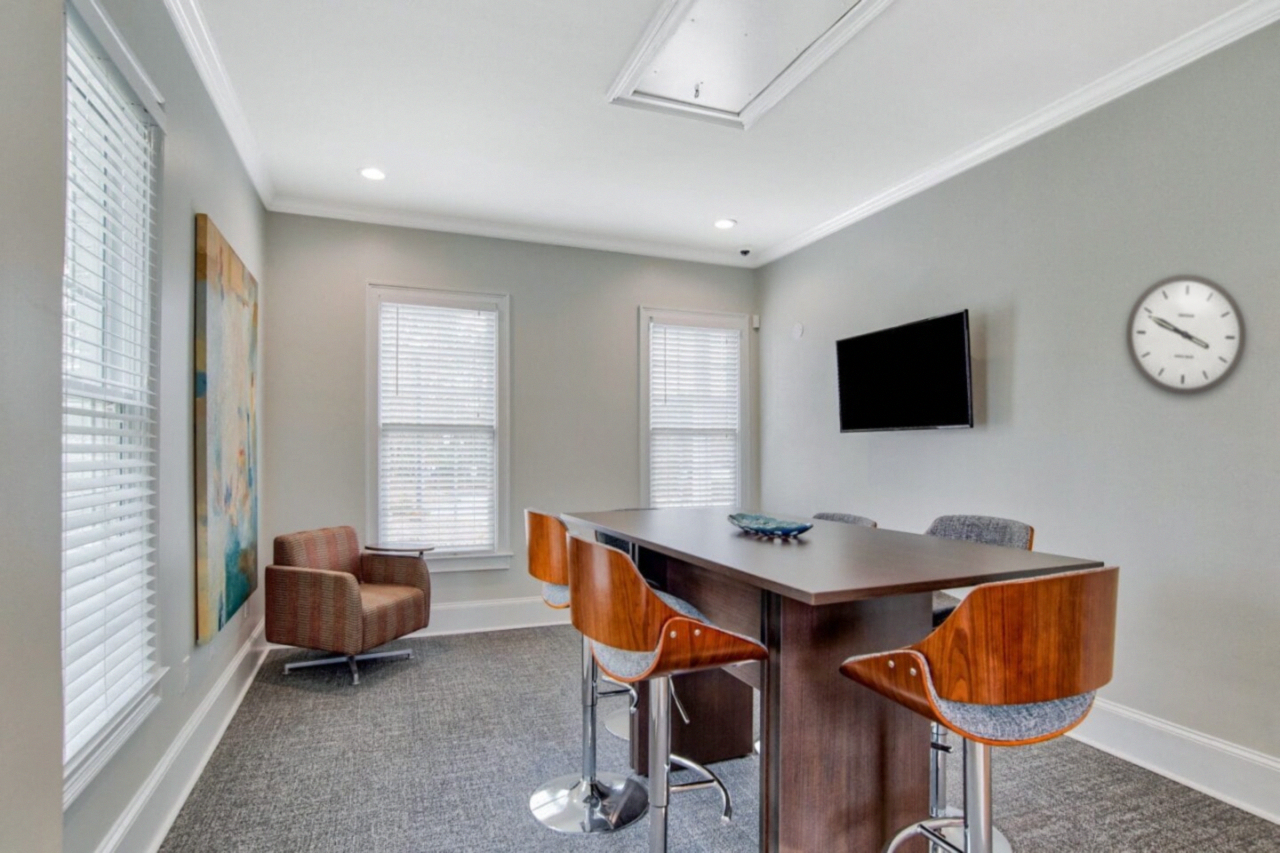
3:49
